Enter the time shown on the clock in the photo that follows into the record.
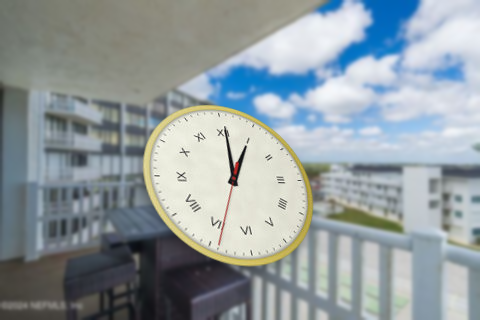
1:00:34
